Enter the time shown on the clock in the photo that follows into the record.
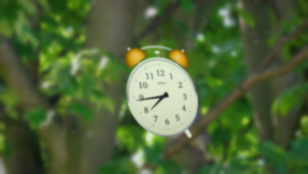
7:44
